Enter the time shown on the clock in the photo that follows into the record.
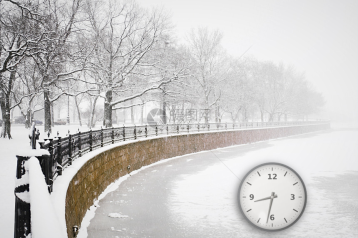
8:32
